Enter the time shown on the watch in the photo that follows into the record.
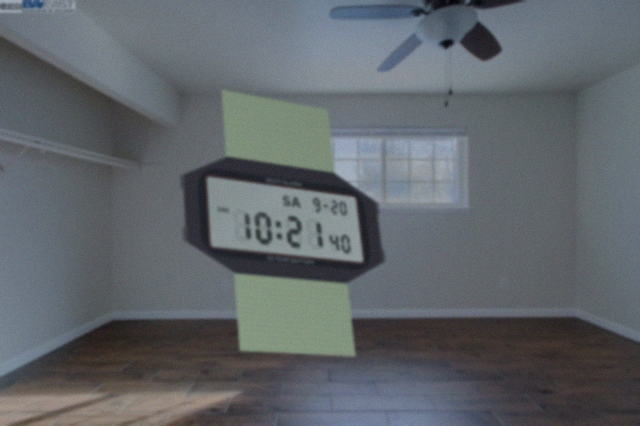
10:21:40
